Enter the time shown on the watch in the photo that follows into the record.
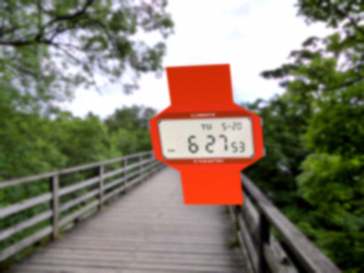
6:27
